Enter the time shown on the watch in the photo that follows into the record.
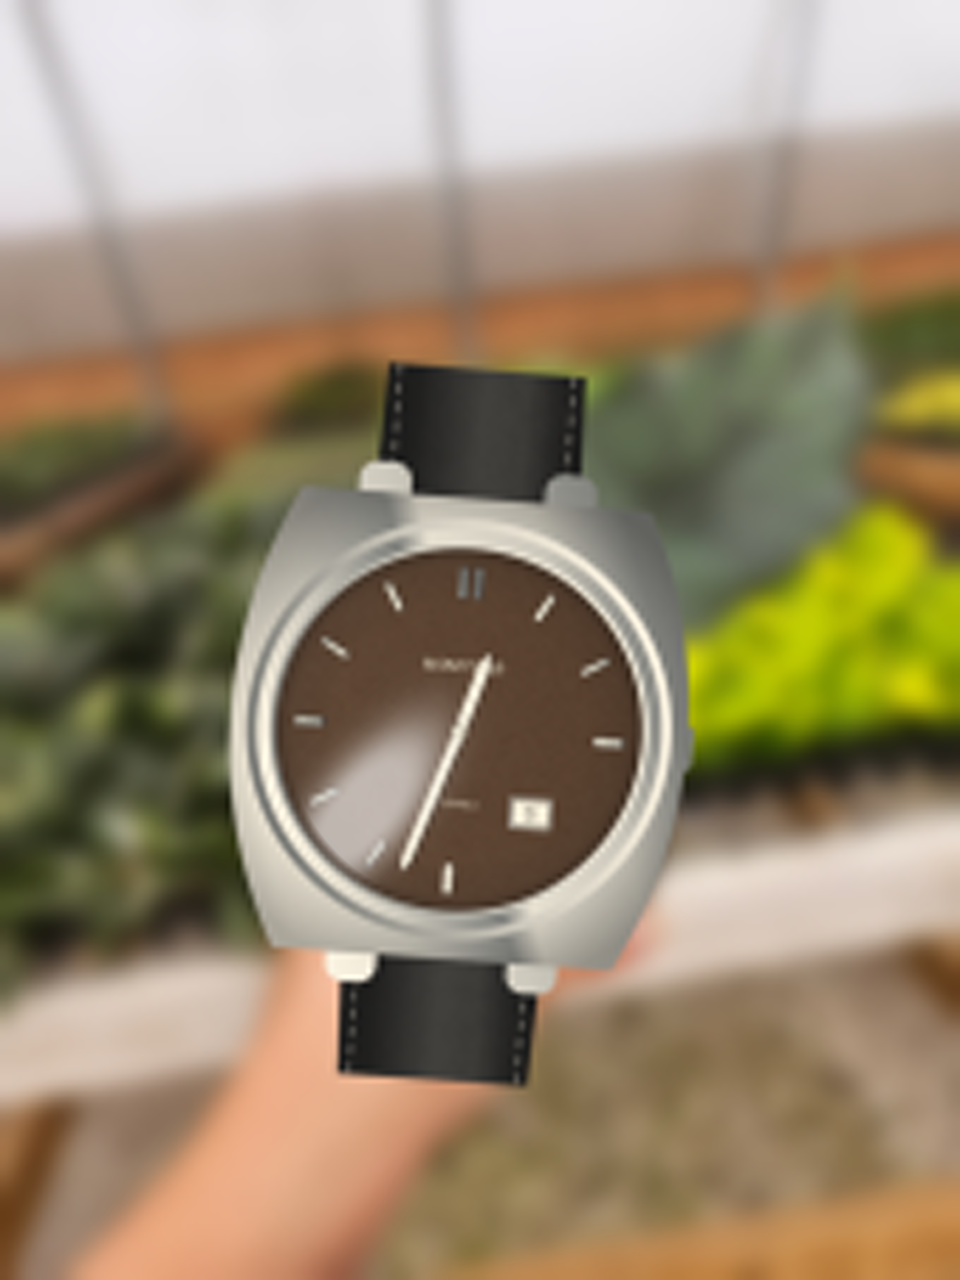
12:33
